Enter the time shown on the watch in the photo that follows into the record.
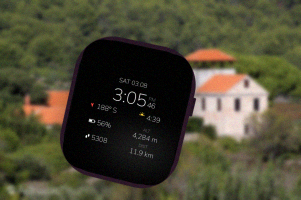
3:05
